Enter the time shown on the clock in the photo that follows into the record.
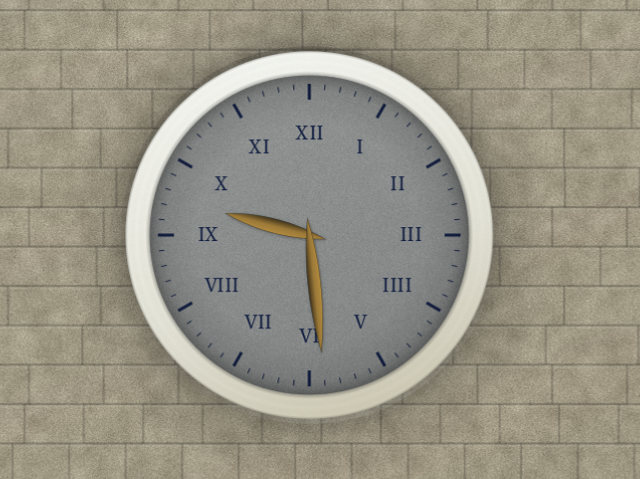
9:29
